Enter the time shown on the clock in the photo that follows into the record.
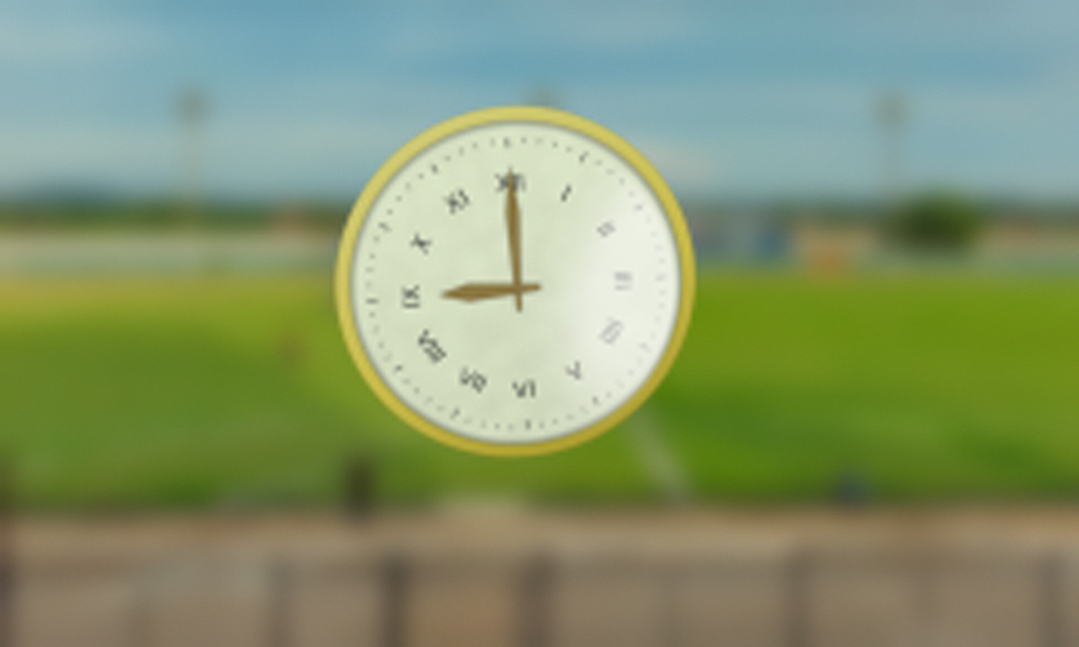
9:00
